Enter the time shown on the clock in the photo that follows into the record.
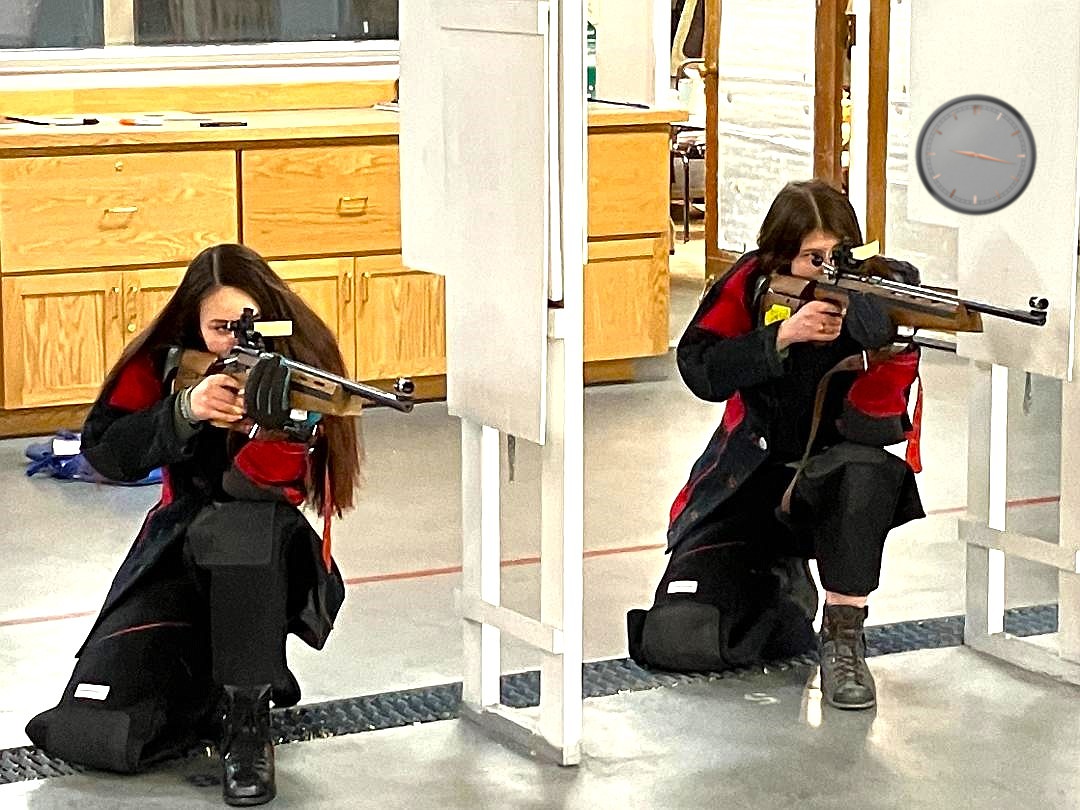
9:17
